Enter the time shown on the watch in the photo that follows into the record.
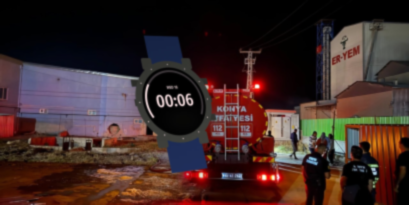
0:06
